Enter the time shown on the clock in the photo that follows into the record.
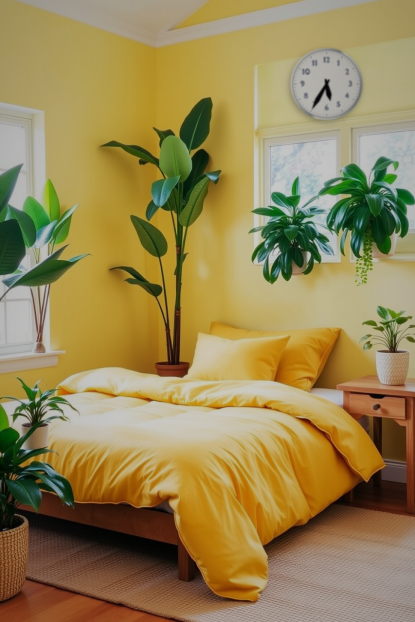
5:35
